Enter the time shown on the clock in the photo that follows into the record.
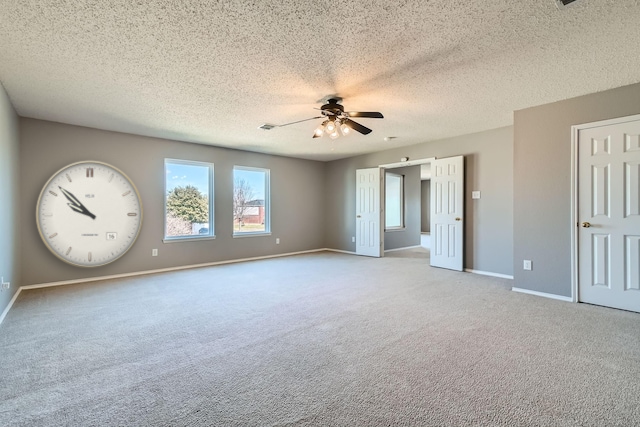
9:52
